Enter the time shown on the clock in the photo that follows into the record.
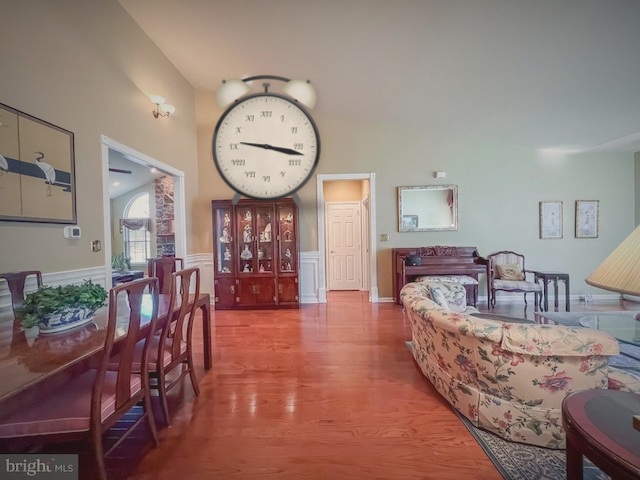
9:17
